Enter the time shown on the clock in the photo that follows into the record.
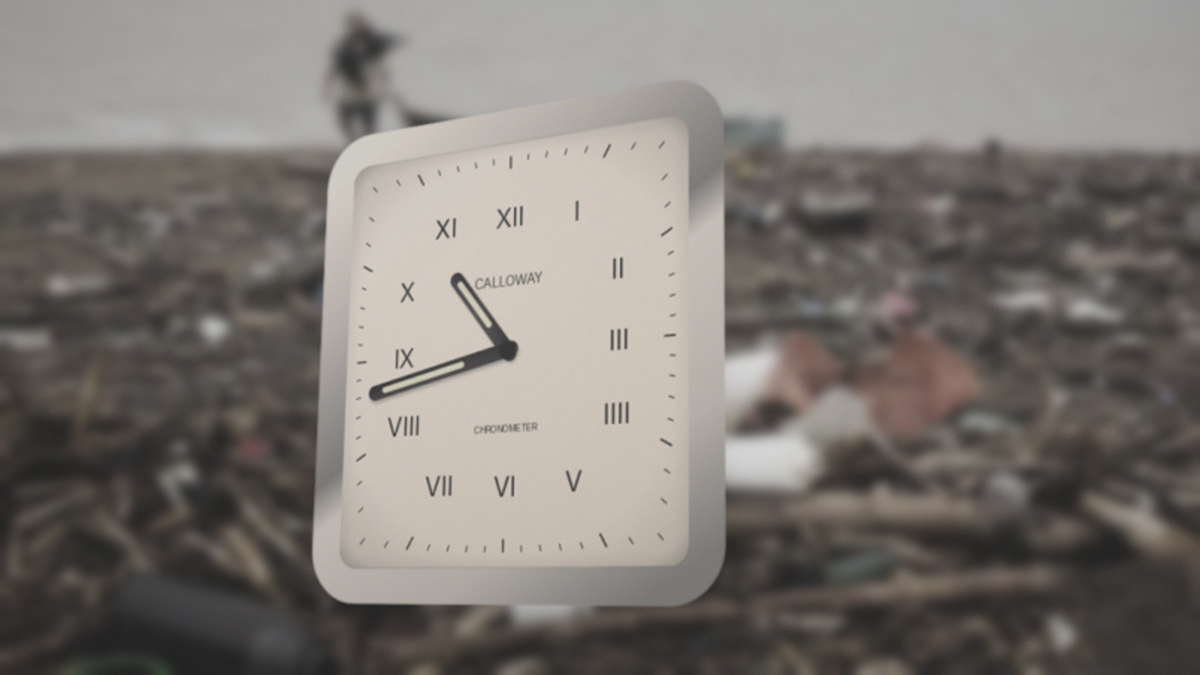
10:43
